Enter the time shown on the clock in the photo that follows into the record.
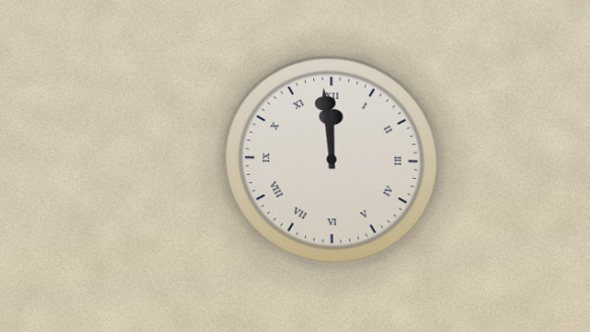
11:59
